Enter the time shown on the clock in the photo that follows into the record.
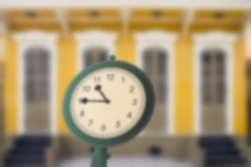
10:45
